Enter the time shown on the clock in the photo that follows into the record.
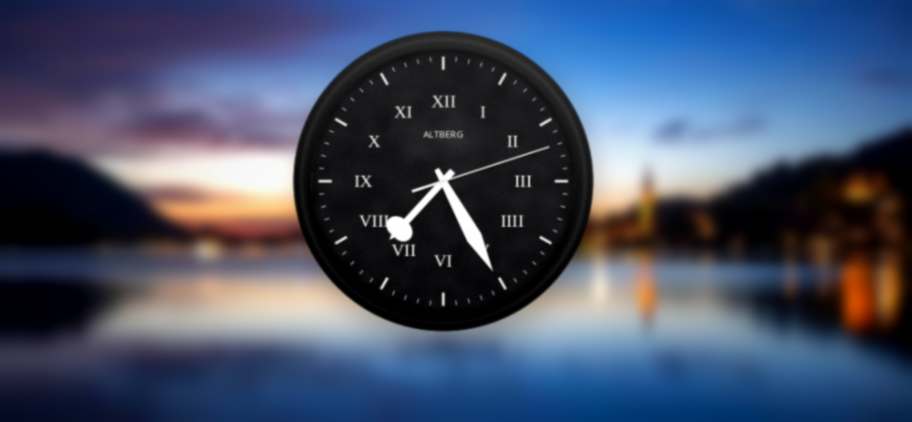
7:25:12
